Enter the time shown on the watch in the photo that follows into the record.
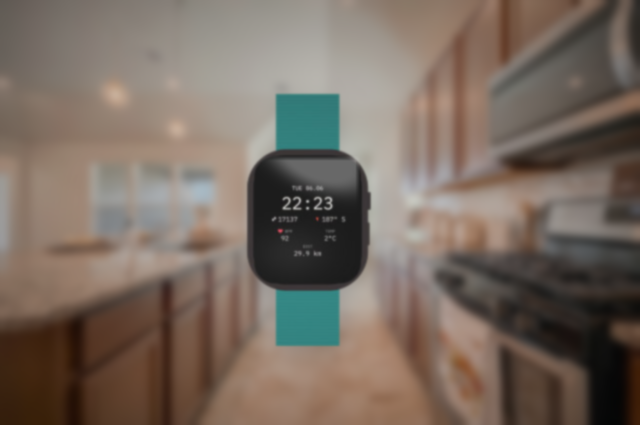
22:23
